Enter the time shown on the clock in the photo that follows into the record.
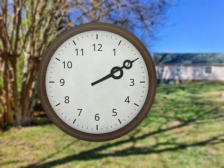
2:10
